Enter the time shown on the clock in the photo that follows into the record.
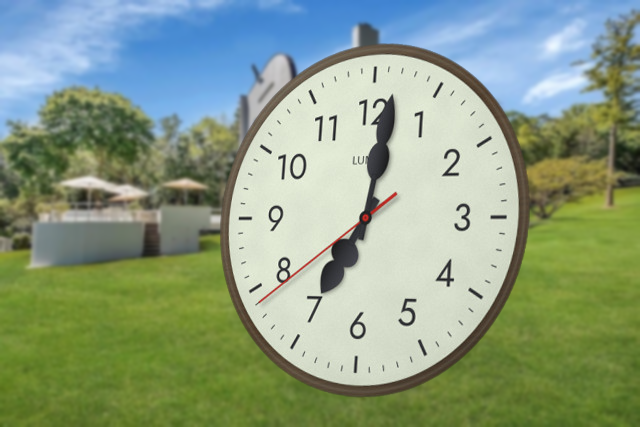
7:01:39
